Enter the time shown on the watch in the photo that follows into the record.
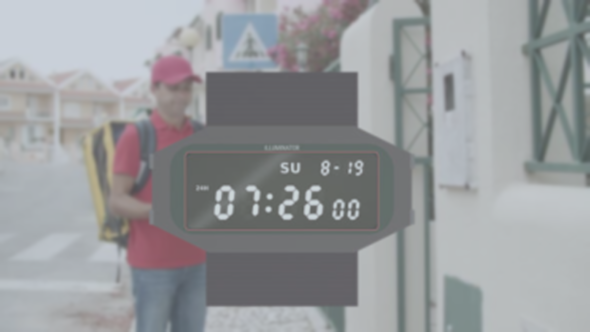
7:26:00
